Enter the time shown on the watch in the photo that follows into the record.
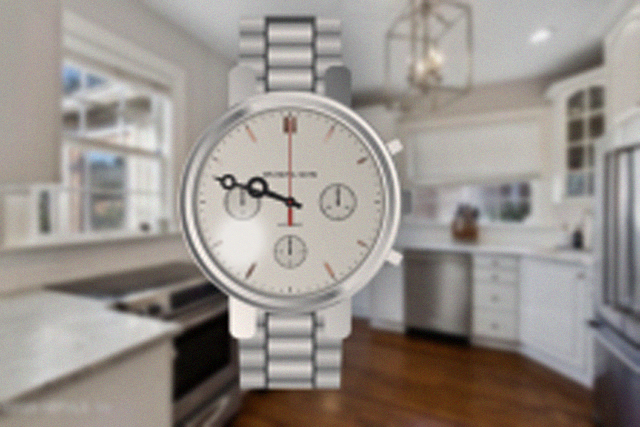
9:48
